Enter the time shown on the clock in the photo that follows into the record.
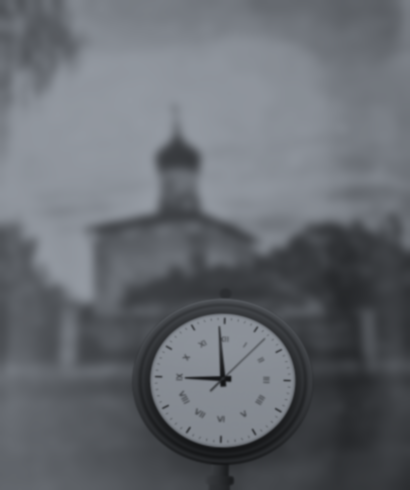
8:59:07
